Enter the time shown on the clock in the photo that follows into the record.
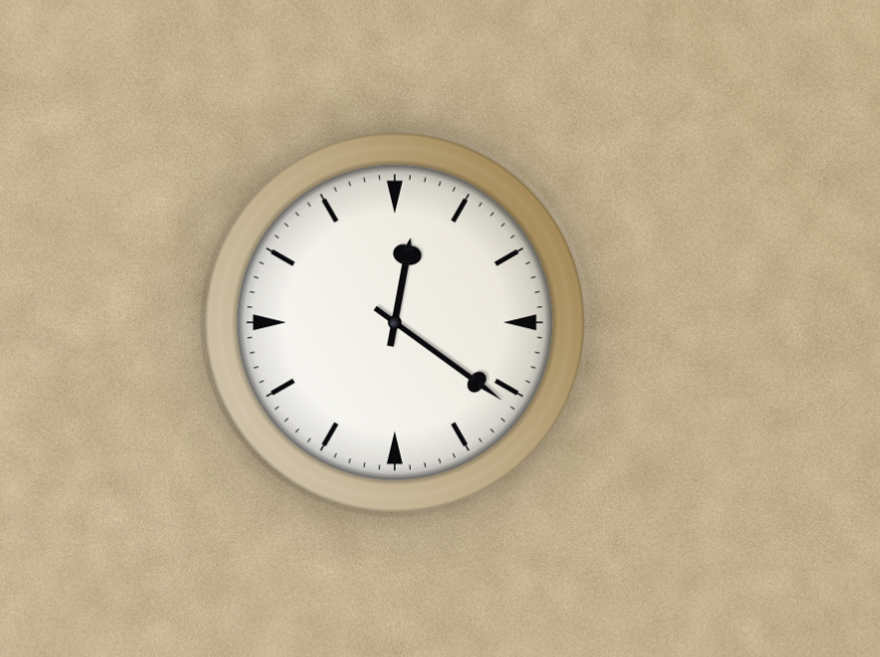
12:21
